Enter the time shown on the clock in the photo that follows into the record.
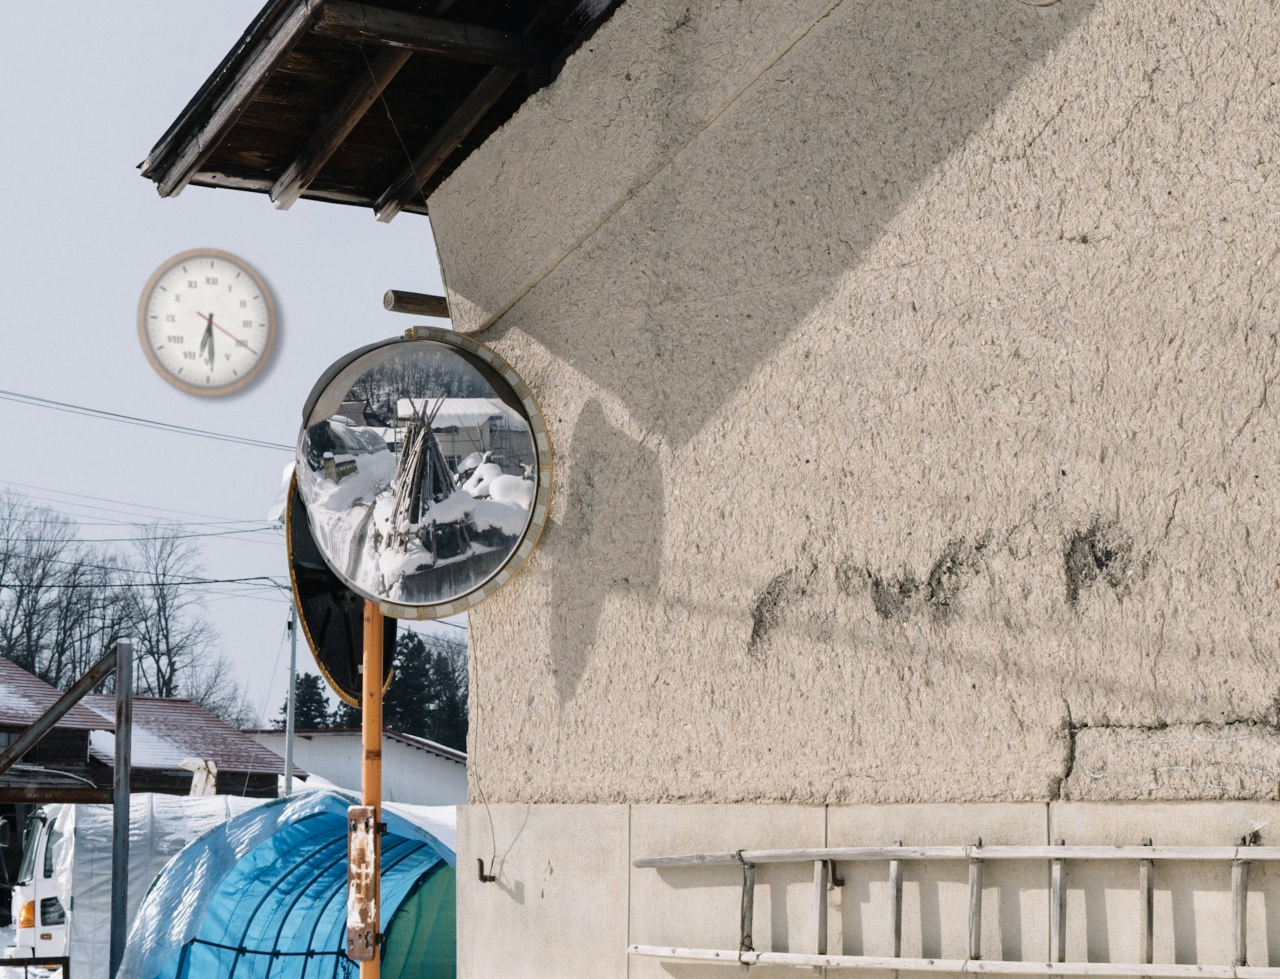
6:29:20
